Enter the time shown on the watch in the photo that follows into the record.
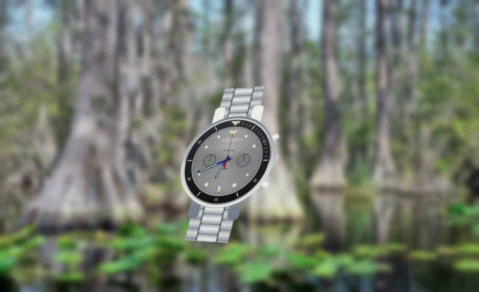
6:41
